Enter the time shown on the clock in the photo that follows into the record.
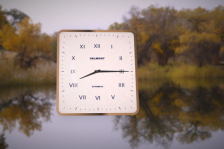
8:15
